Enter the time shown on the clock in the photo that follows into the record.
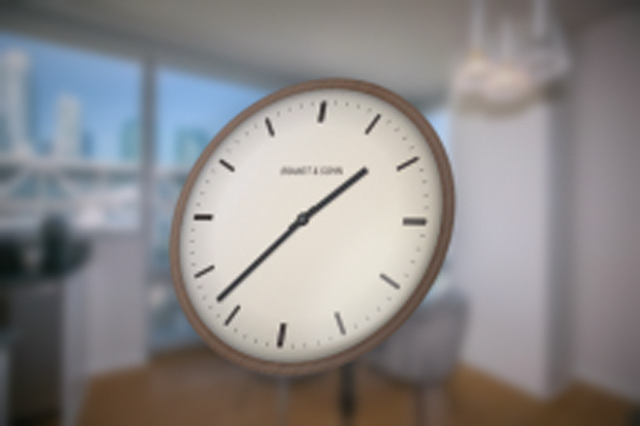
1:37
